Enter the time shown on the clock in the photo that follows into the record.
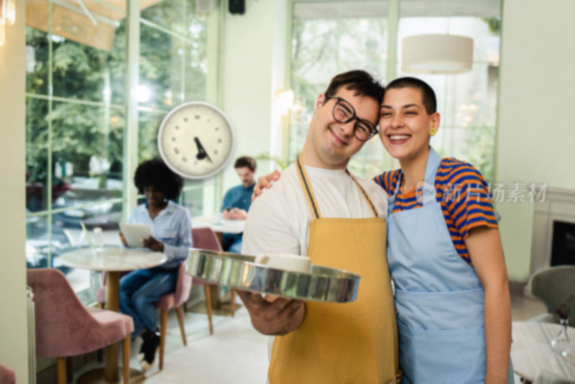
5:24
